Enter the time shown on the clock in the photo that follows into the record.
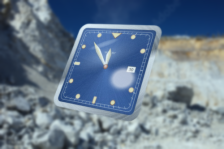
11:53
